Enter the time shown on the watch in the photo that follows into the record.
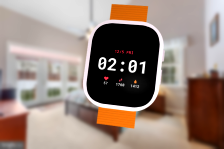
2:01
